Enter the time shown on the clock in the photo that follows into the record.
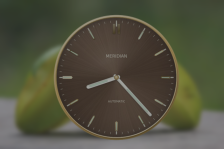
8:23
